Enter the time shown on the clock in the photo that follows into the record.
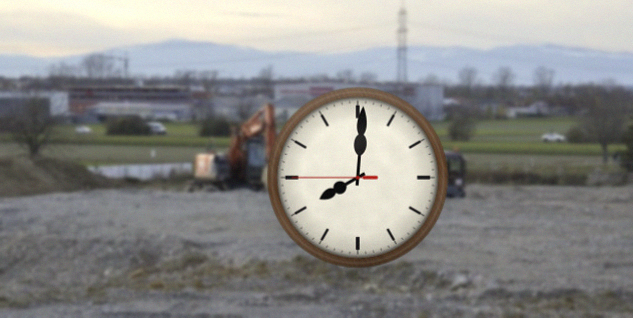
8:00:45
